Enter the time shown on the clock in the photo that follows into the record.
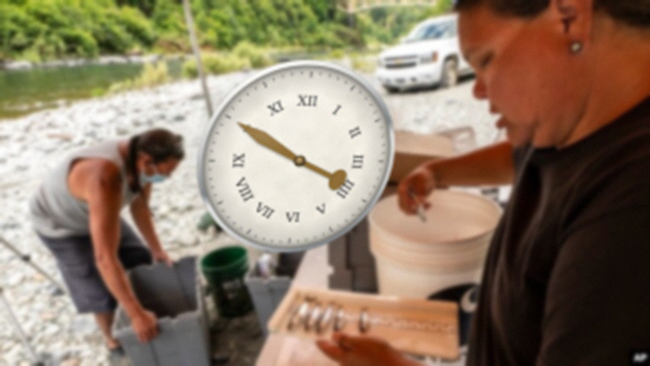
3:50
